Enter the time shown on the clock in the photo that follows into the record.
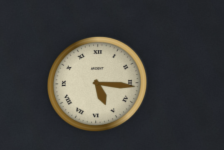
5:16
